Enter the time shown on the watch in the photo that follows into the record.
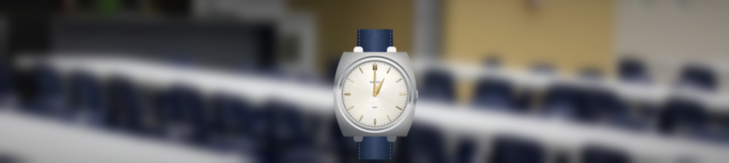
1:00
